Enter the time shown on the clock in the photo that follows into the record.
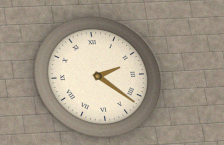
2:22
